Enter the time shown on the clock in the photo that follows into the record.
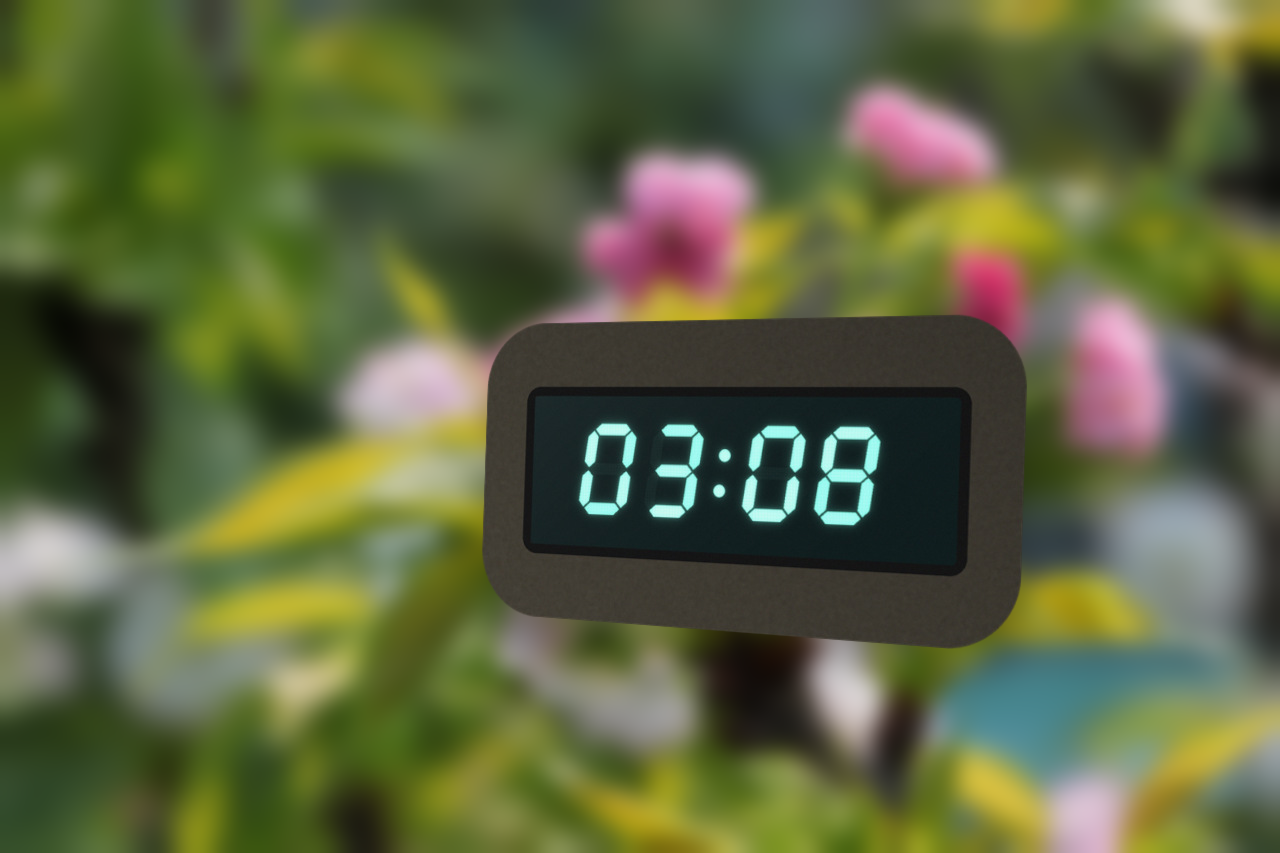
3:08
